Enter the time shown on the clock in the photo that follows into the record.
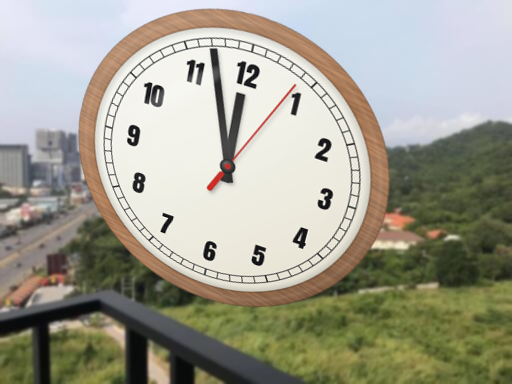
11:57:04
